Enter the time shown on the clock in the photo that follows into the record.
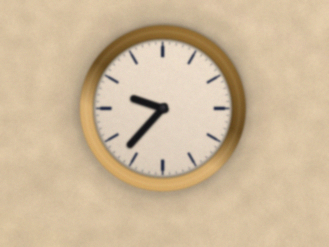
9:37
